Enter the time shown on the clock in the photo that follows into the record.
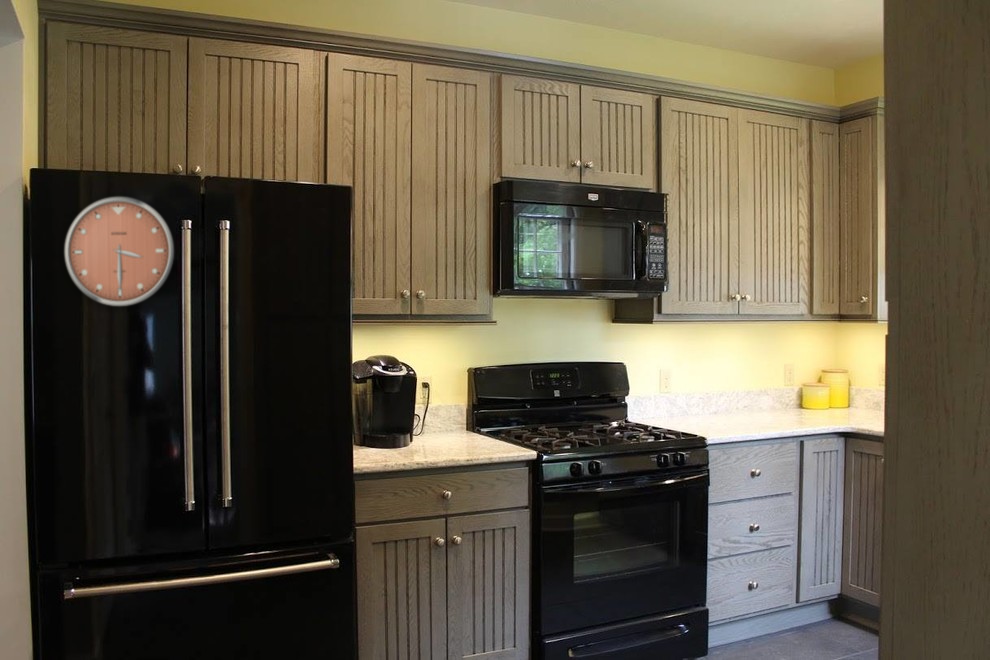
3:30
